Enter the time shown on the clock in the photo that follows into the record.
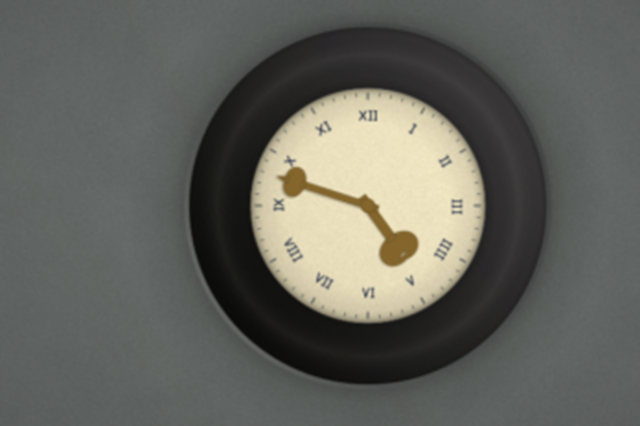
4:48
